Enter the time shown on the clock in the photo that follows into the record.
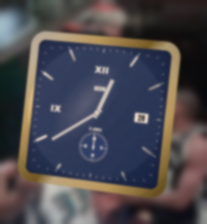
12:39
